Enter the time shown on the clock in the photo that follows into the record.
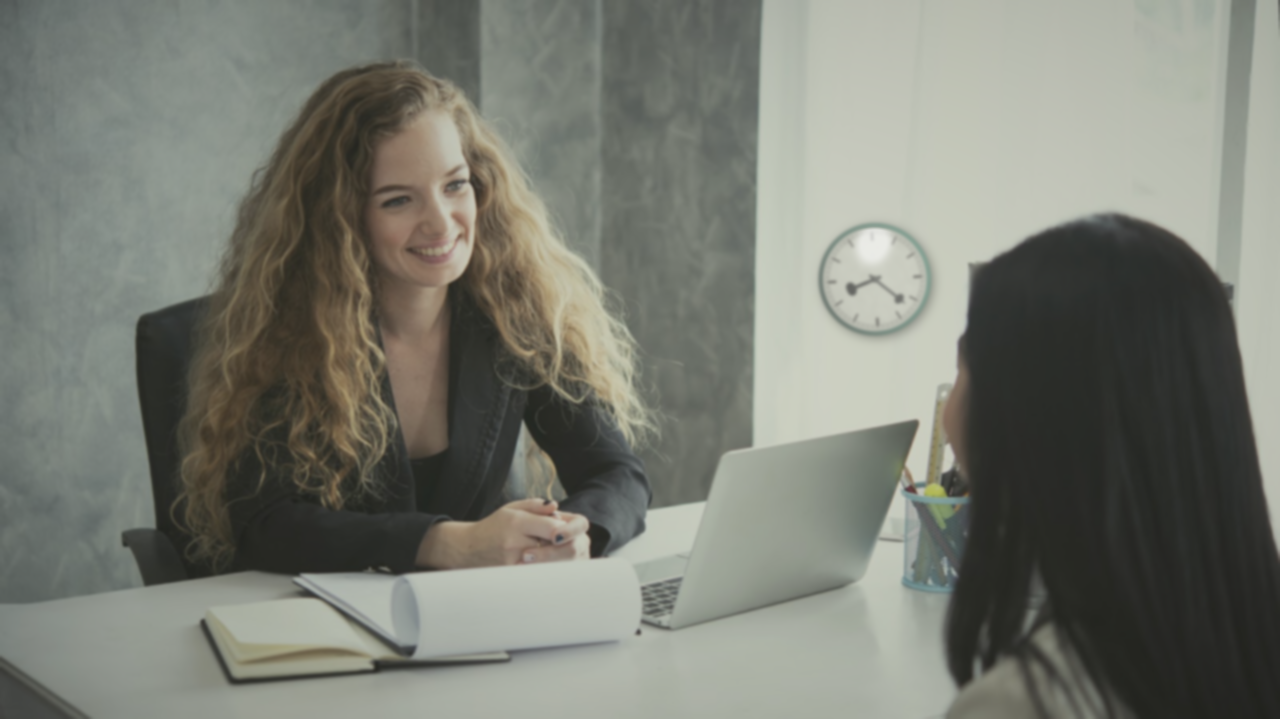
8:22
